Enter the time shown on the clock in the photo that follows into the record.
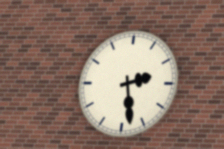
2:28
